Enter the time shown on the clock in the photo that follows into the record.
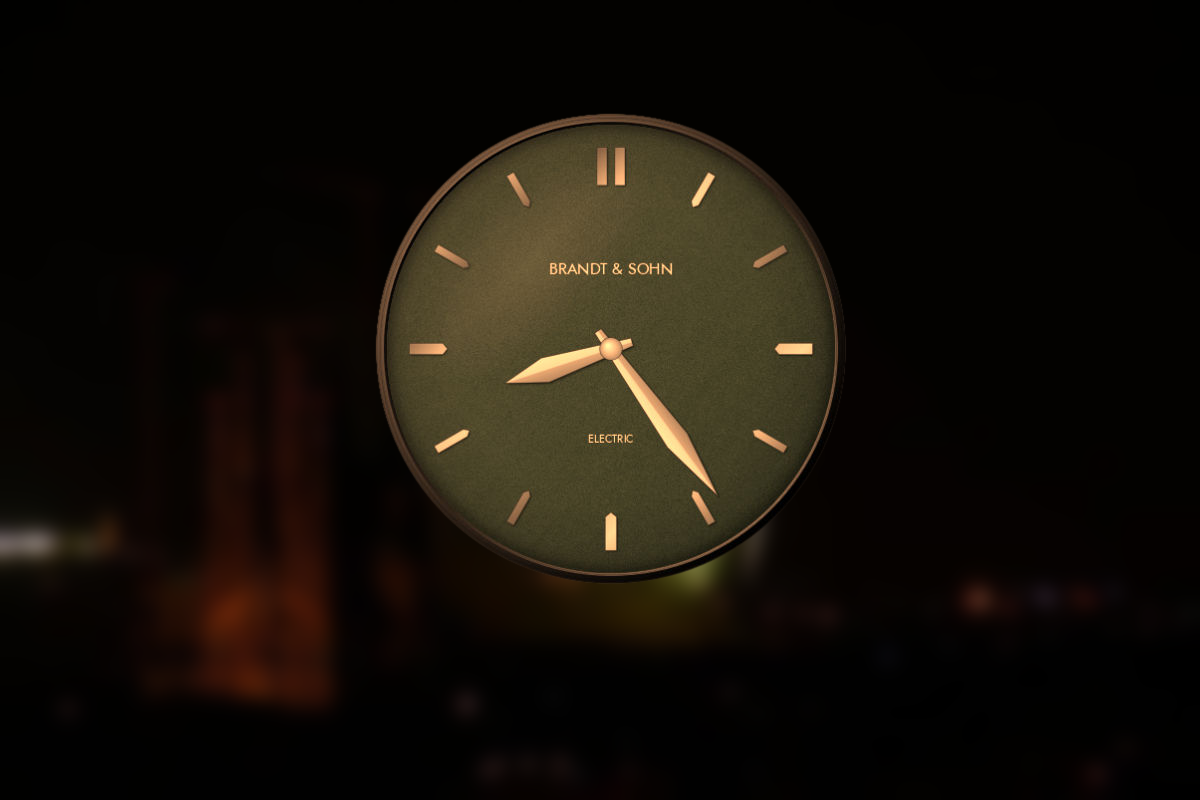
8:24
